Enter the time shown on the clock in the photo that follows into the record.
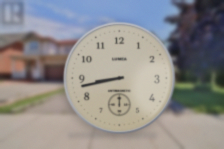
8:43
